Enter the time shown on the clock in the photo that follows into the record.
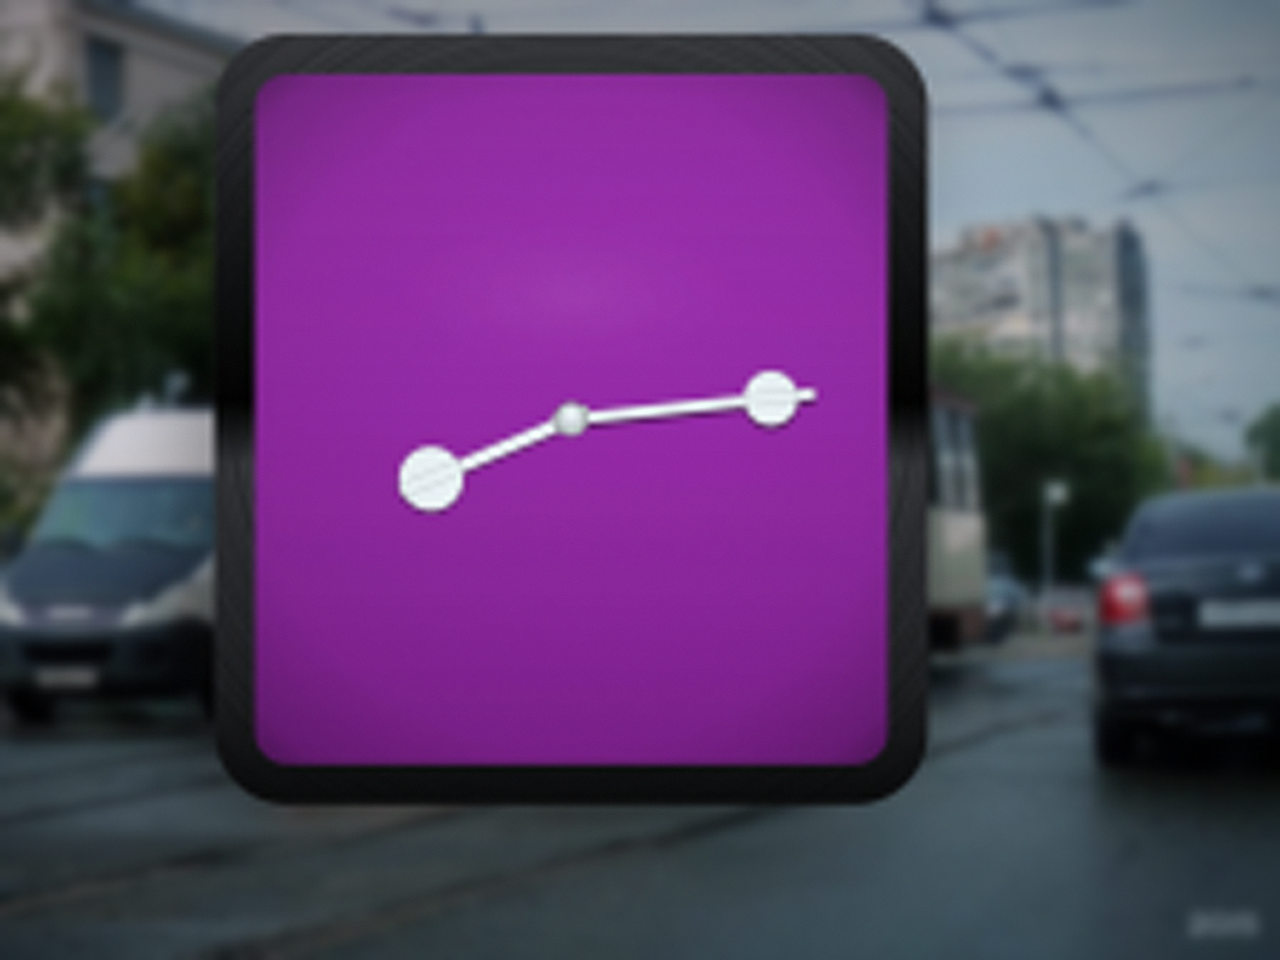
8:14
